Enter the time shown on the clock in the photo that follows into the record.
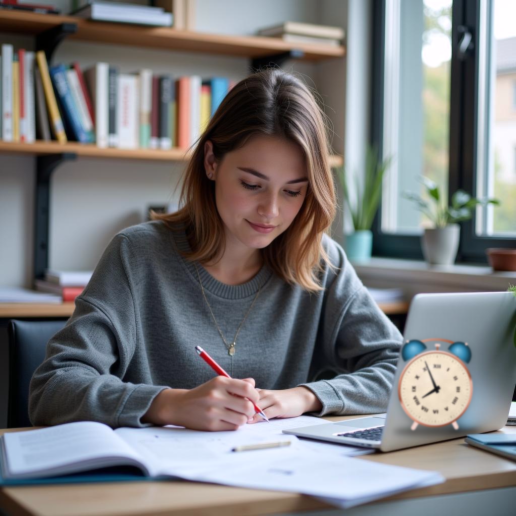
7:56
